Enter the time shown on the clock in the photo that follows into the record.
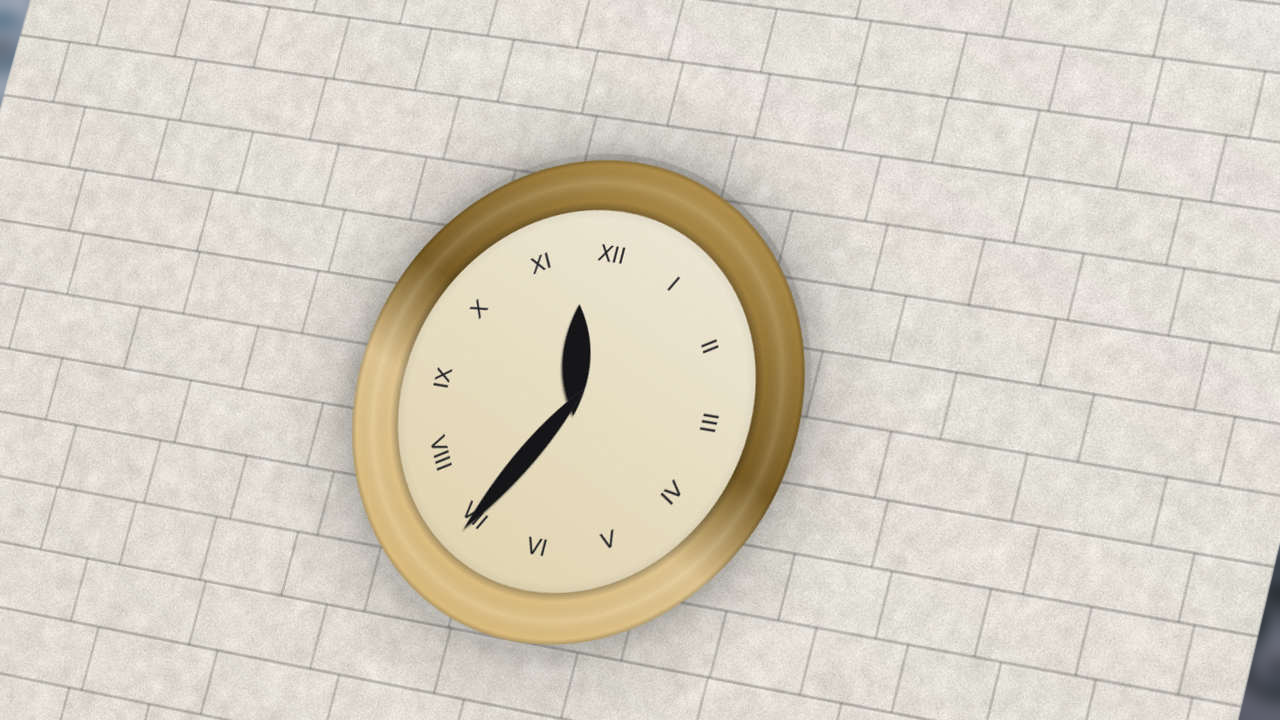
11:35
